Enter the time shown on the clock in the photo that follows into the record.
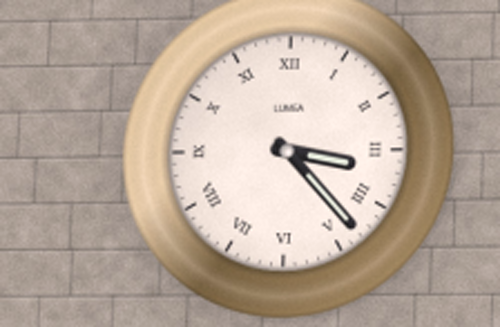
3:23
